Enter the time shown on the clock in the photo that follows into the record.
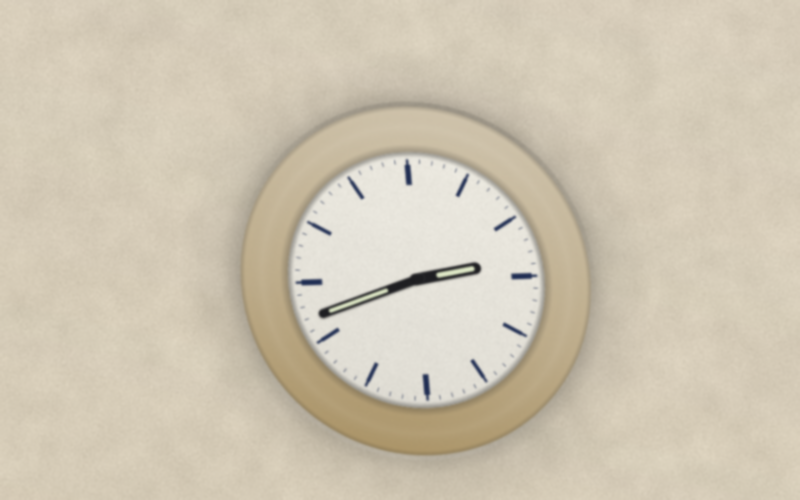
2:42
